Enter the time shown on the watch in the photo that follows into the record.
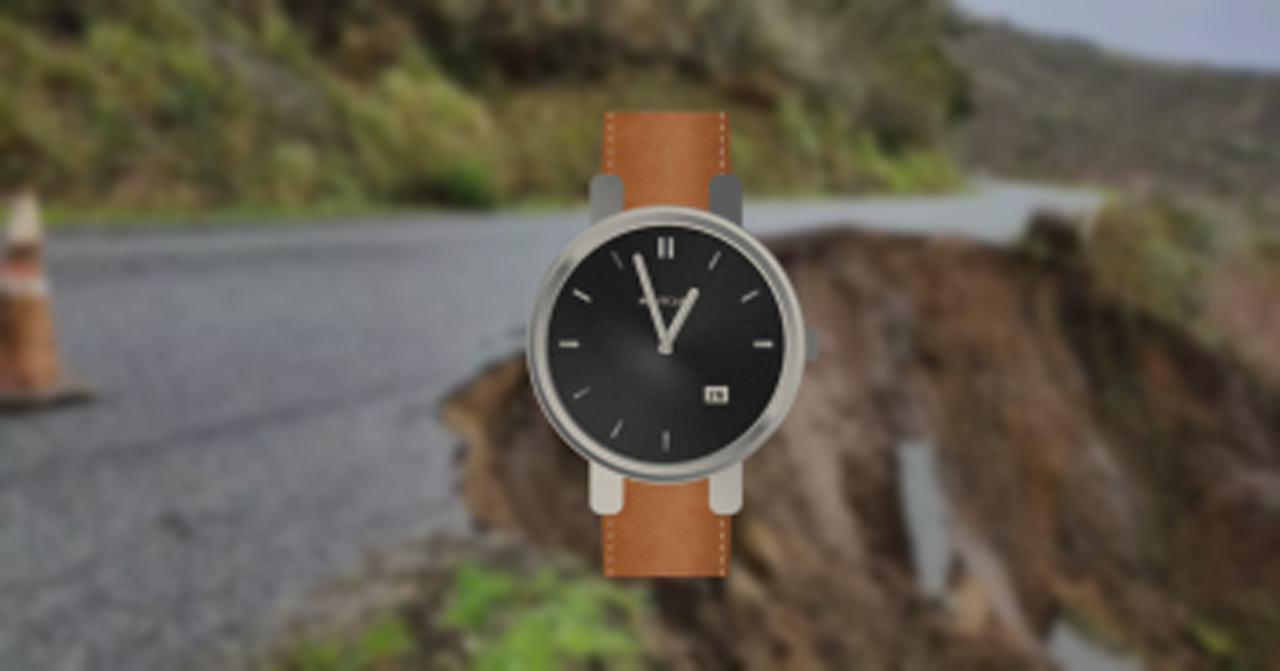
12:57
